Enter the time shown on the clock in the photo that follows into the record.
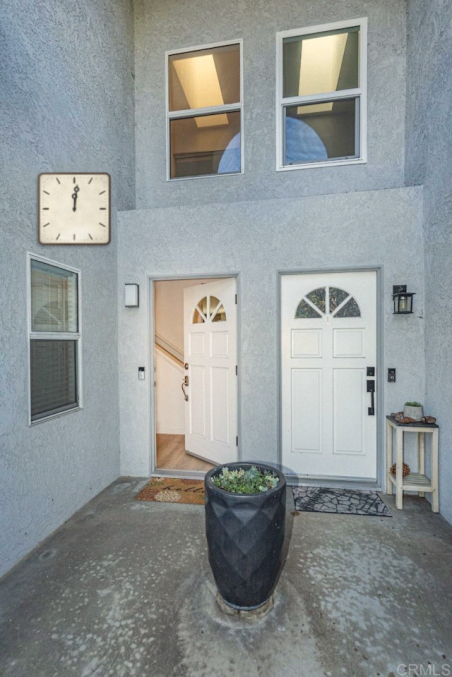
12:01
